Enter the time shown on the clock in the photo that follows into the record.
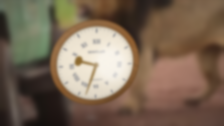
9:33
